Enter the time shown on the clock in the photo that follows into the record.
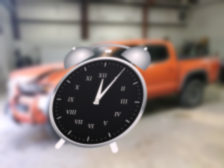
12:05
